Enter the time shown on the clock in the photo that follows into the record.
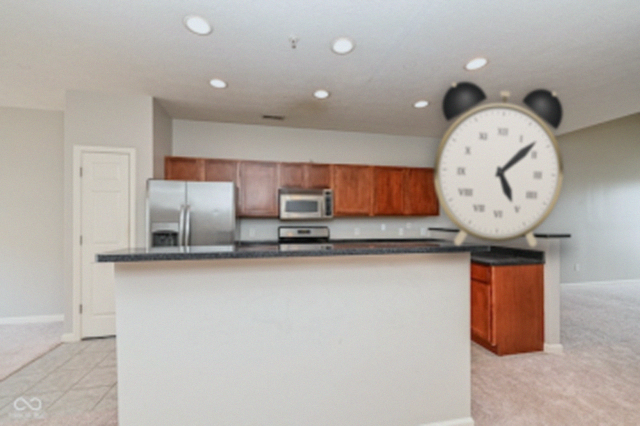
5:08
